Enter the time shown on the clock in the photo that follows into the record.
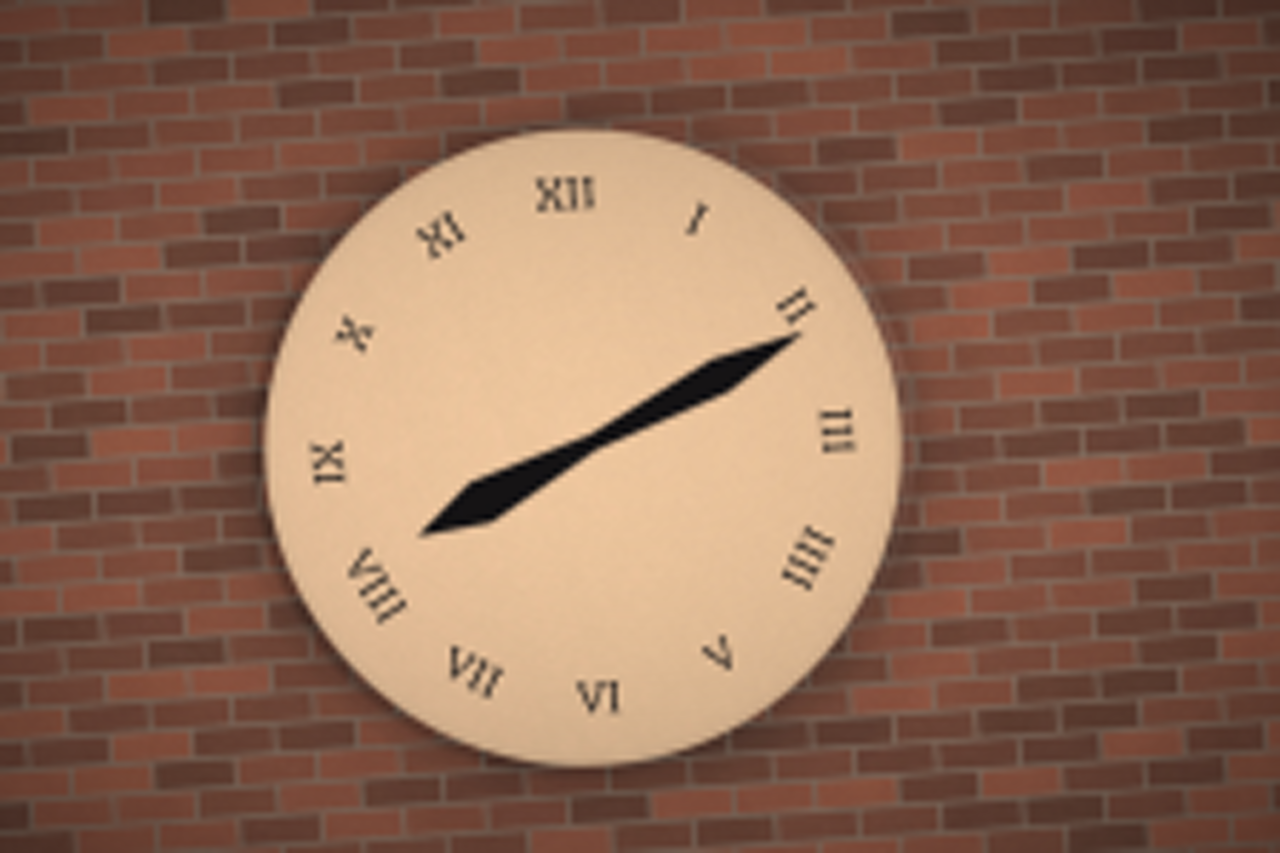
8:11
